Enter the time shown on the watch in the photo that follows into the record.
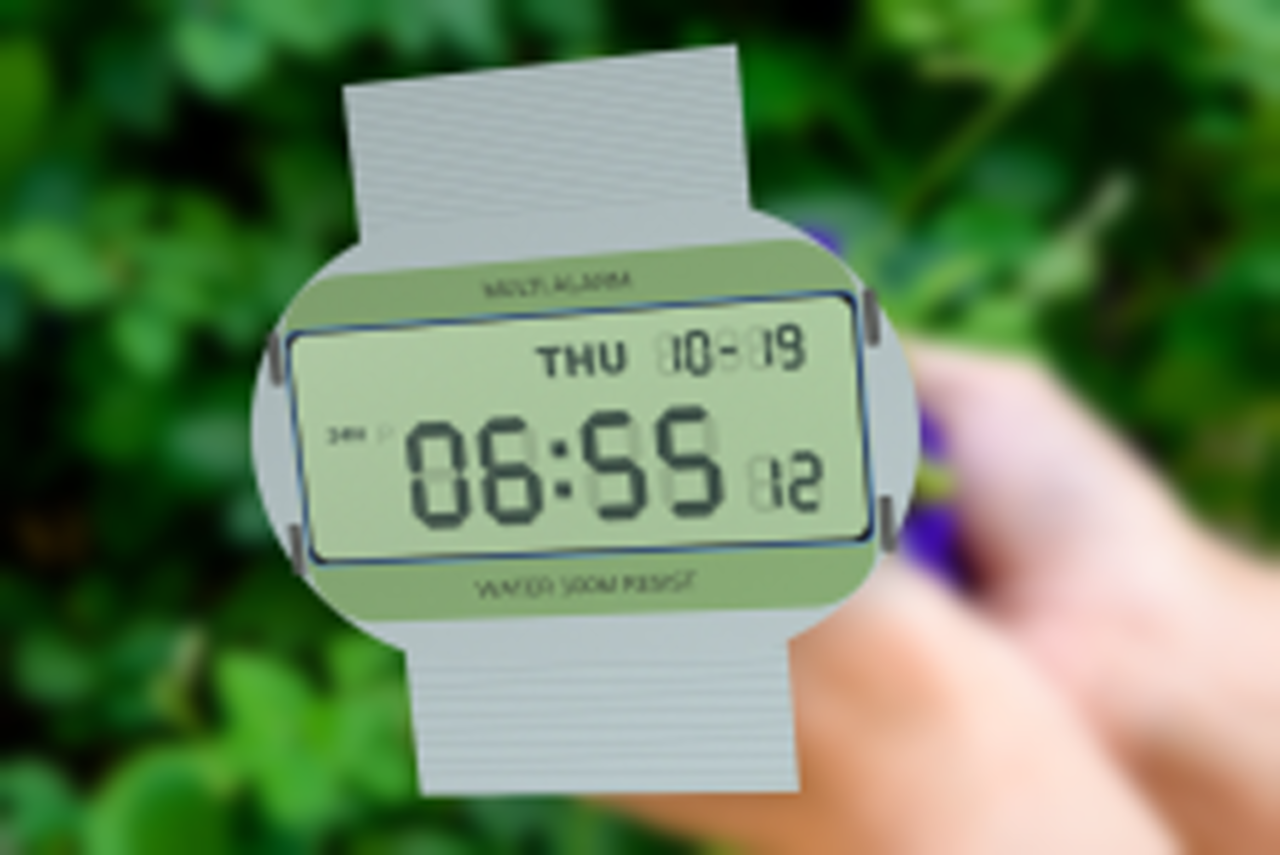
6:55:12
